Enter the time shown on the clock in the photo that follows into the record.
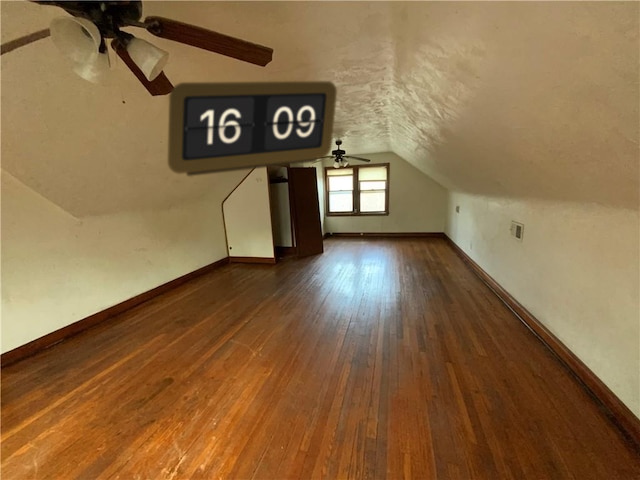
16:09
